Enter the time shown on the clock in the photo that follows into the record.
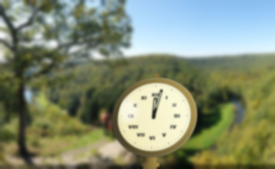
12:02
